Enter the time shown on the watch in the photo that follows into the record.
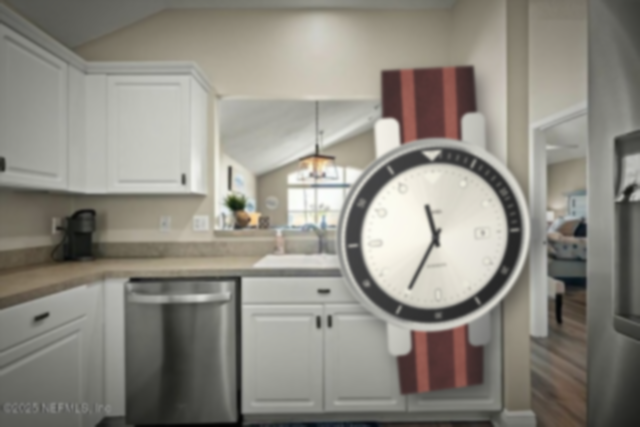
11:35
